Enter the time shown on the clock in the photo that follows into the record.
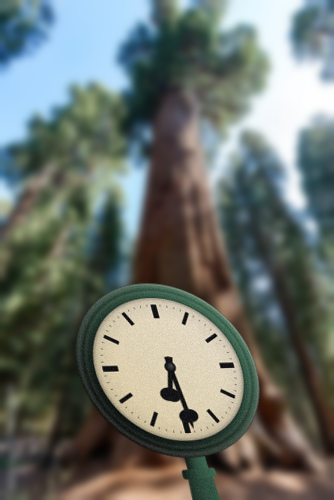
6:29
